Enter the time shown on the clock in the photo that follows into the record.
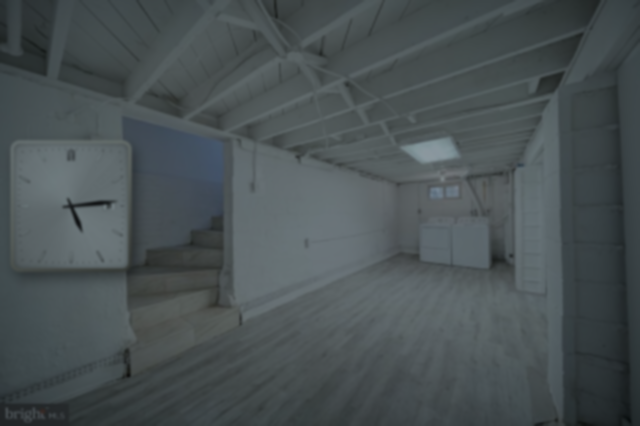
5:14
